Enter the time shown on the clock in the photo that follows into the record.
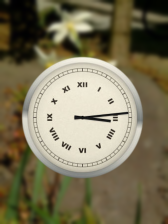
3:14
